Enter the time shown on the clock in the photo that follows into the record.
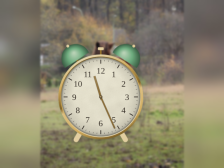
11:26
